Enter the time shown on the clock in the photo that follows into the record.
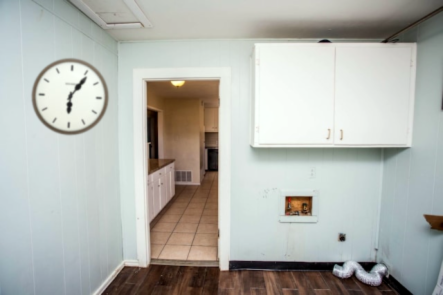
6:06
